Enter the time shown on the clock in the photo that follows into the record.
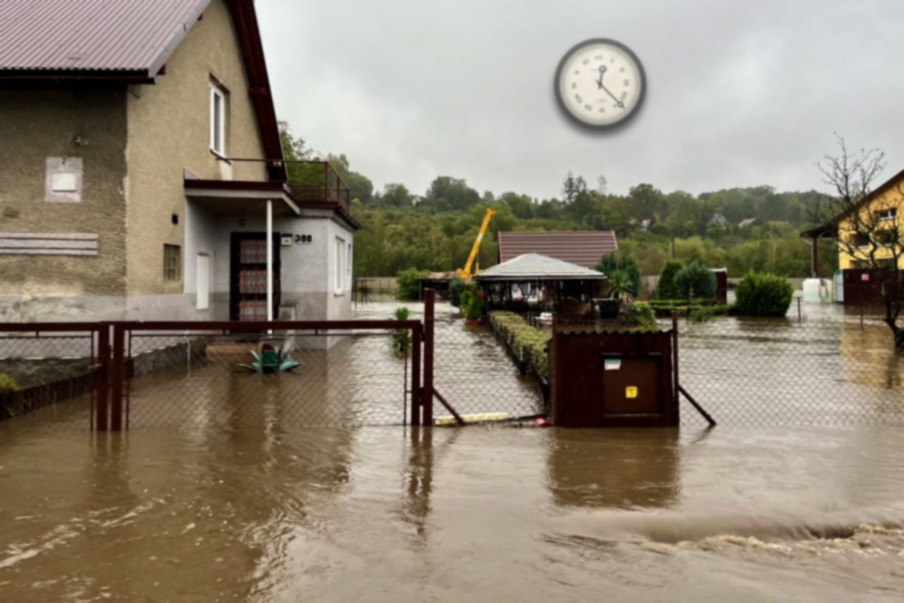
12:23
